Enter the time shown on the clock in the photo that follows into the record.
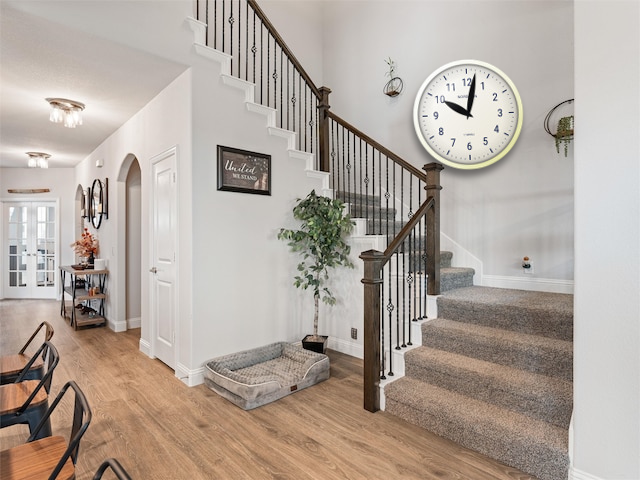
10:02
